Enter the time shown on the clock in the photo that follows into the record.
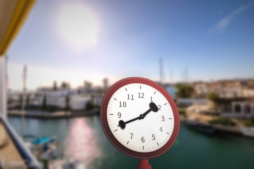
1:41
